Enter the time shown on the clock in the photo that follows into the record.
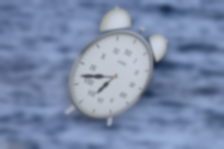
6:42
